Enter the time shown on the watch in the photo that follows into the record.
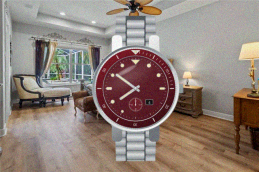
7:51
